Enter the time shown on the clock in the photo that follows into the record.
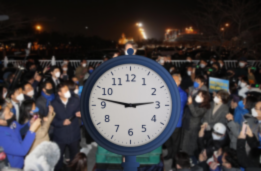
2:47
